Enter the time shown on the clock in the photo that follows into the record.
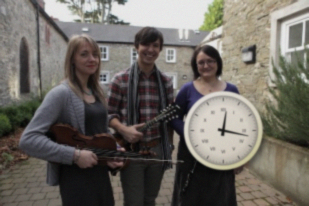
12:17
